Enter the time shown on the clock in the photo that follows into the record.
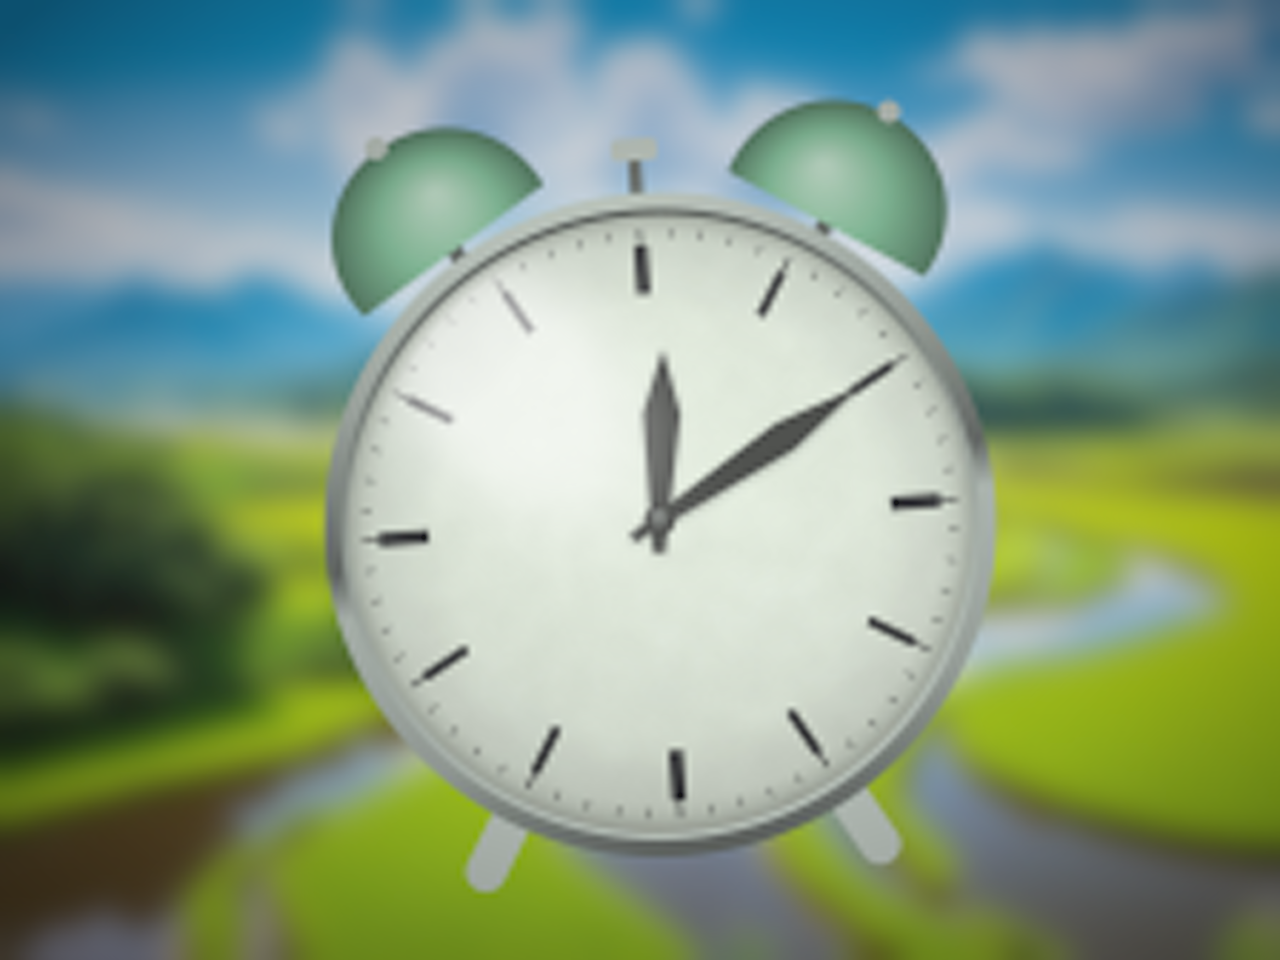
12:10
